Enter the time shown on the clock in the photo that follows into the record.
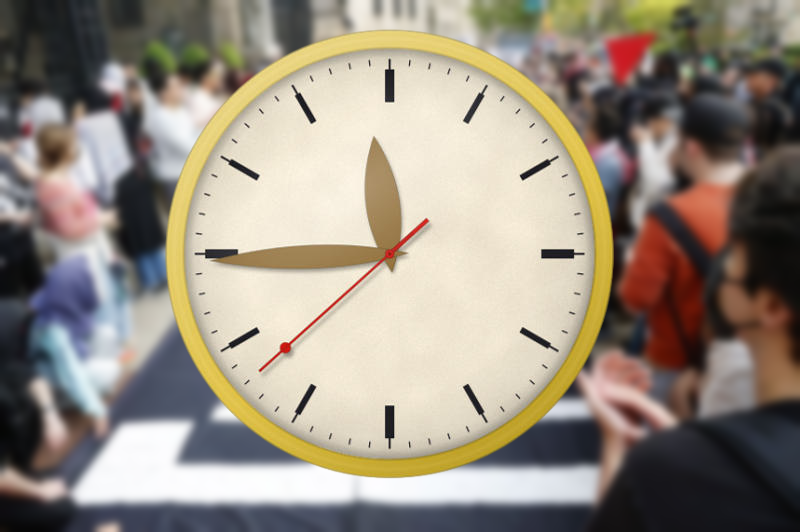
11:44:38
